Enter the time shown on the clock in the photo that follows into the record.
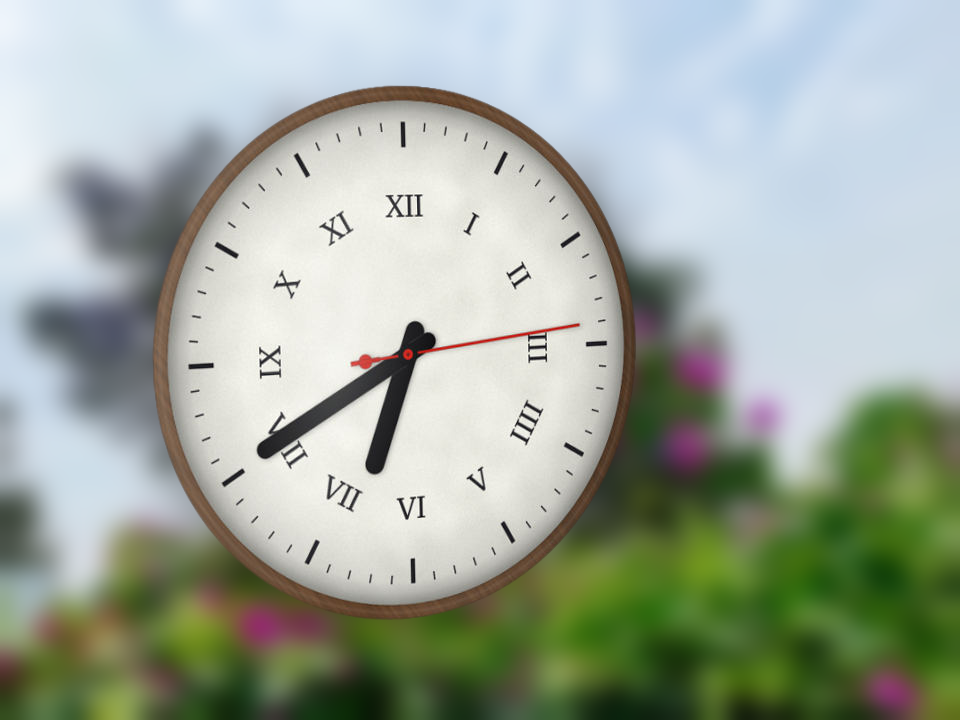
6:40:14
